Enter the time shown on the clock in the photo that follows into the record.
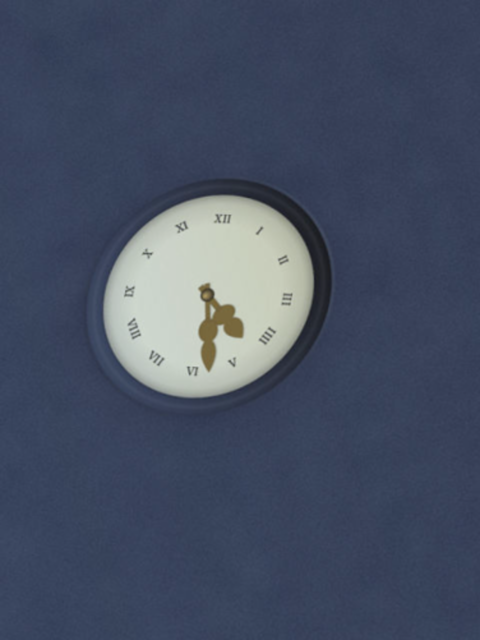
4:28
